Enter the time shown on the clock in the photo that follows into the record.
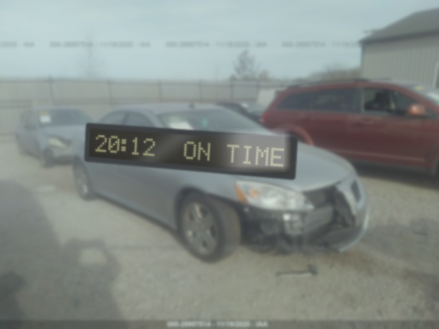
20:12
